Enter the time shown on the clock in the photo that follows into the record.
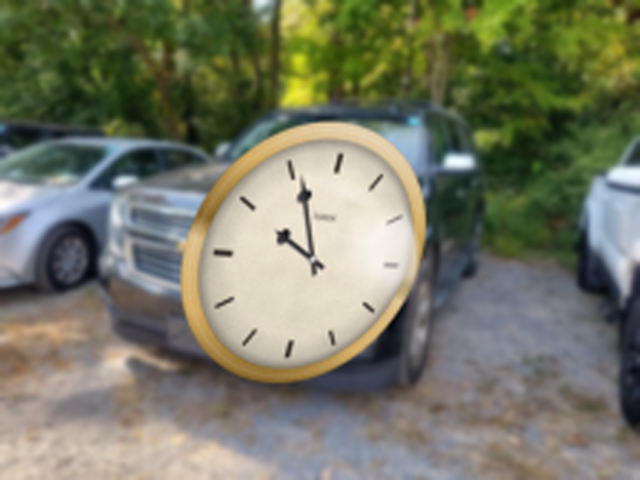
9:56
